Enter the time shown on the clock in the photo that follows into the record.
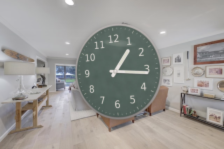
1:16
